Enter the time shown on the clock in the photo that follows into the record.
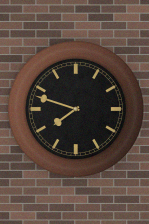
7:48
